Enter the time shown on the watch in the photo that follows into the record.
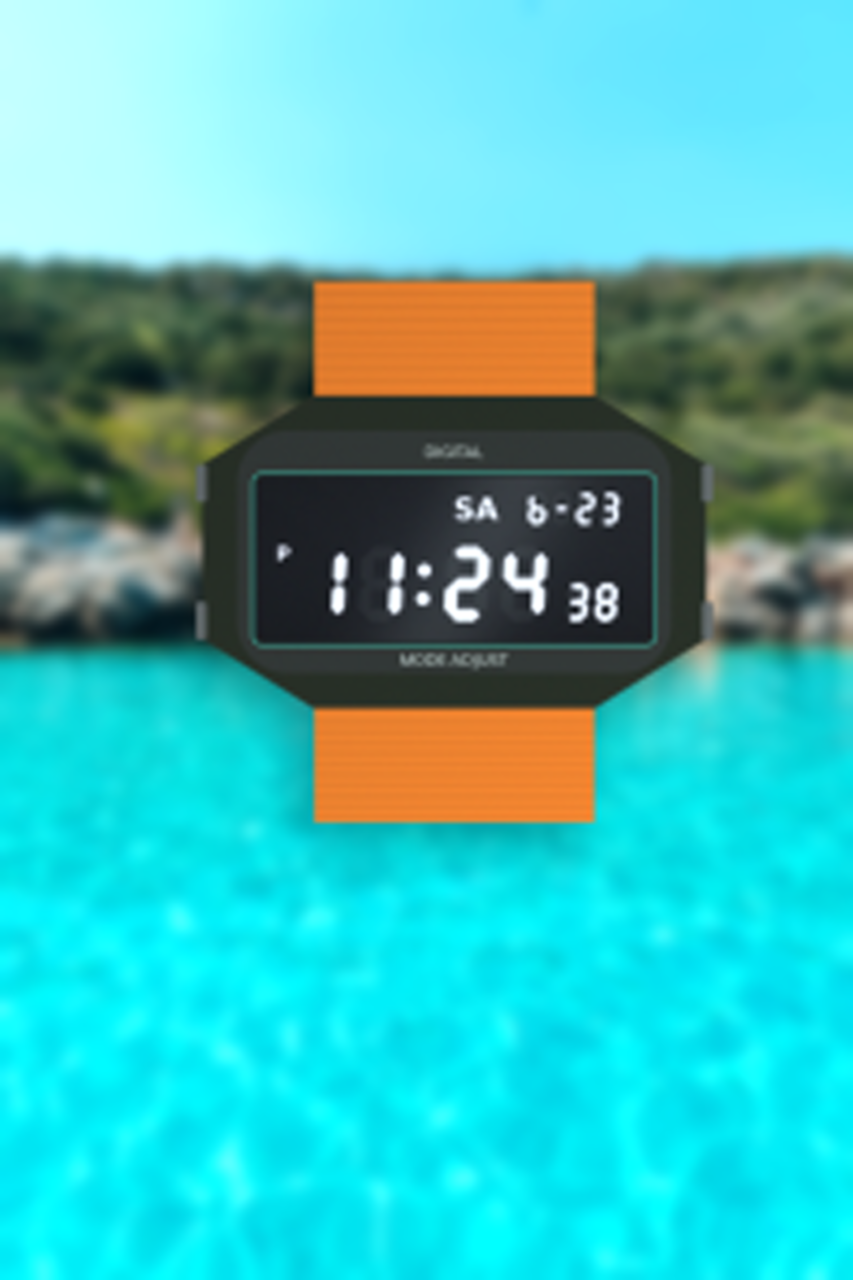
11:24:38
